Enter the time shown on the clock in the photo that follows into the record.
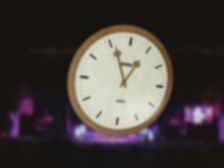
12:56
